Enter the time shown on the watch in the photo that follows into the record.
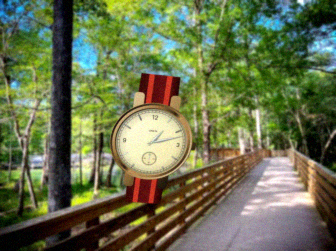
1:12
